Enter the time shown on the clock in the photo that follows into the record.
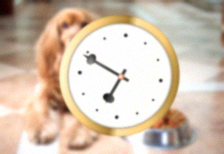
6:49
